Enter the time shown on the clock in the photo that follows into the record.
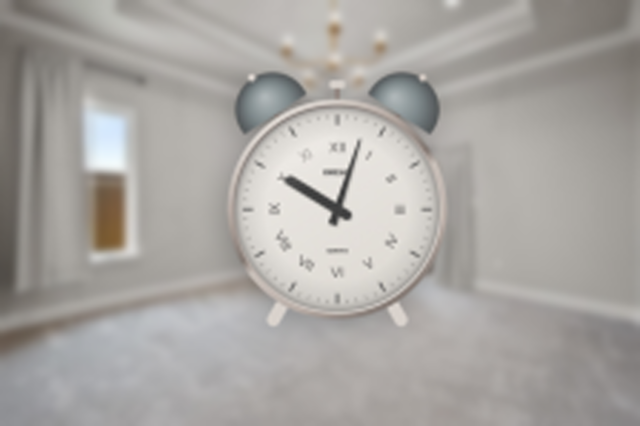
10:03
